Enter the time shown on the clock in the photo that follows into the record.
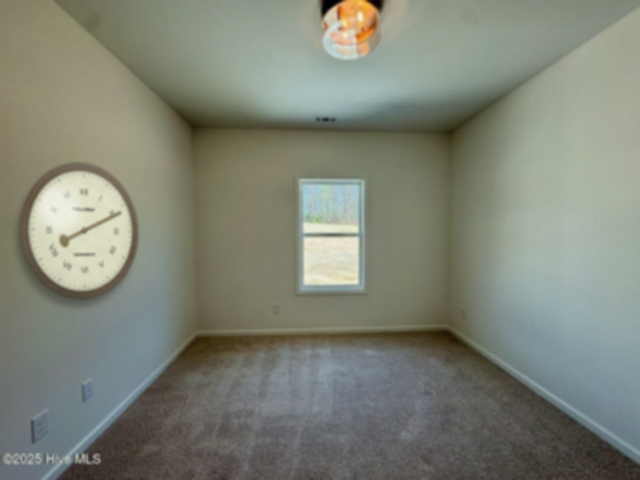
8:11
